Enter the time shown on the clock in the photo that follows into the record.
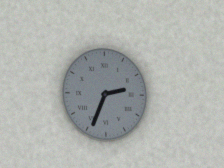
2:34
